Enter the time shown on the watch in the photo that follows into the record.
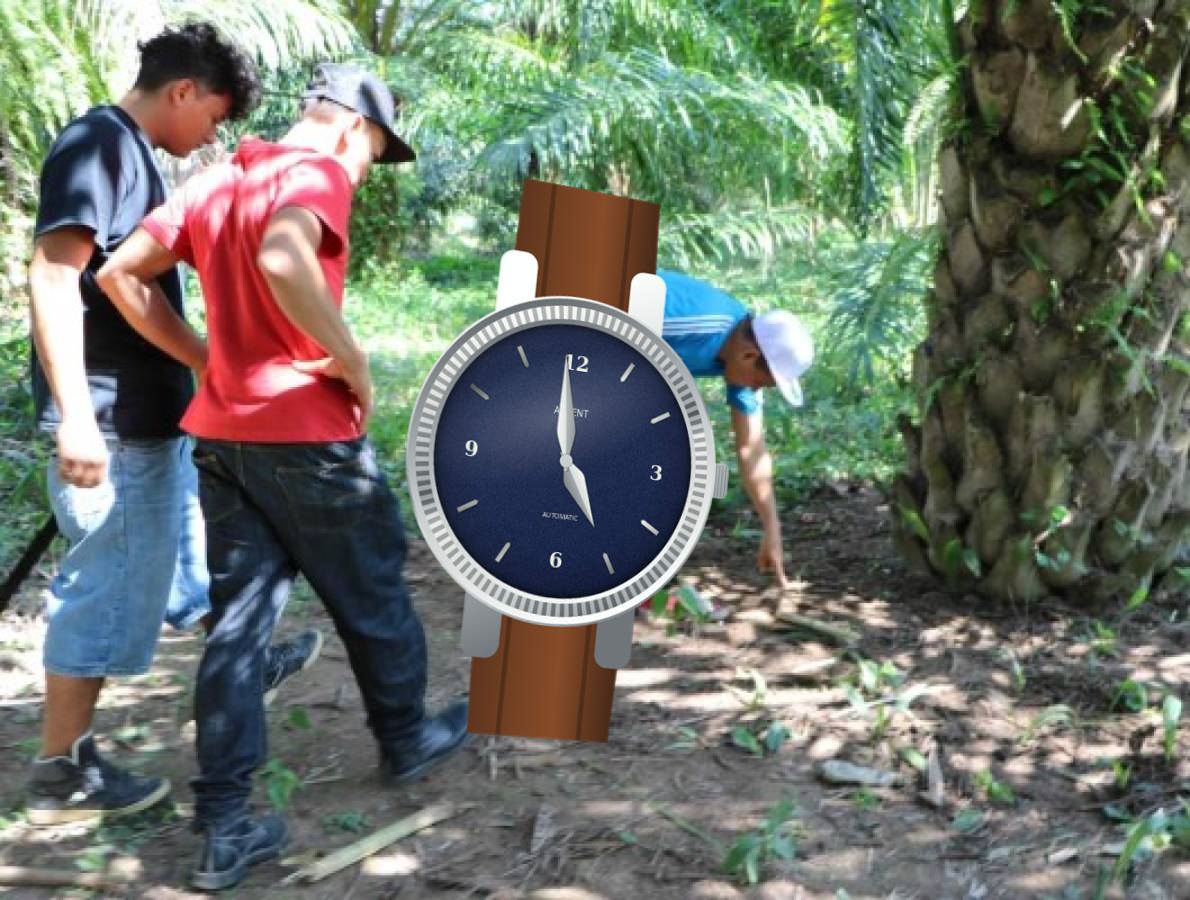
4:59
